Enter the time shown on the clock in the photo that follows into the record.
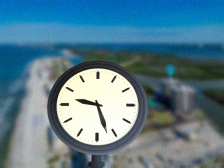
9:27
